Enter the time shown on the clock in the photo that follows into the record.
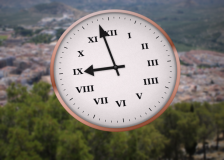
8:58
